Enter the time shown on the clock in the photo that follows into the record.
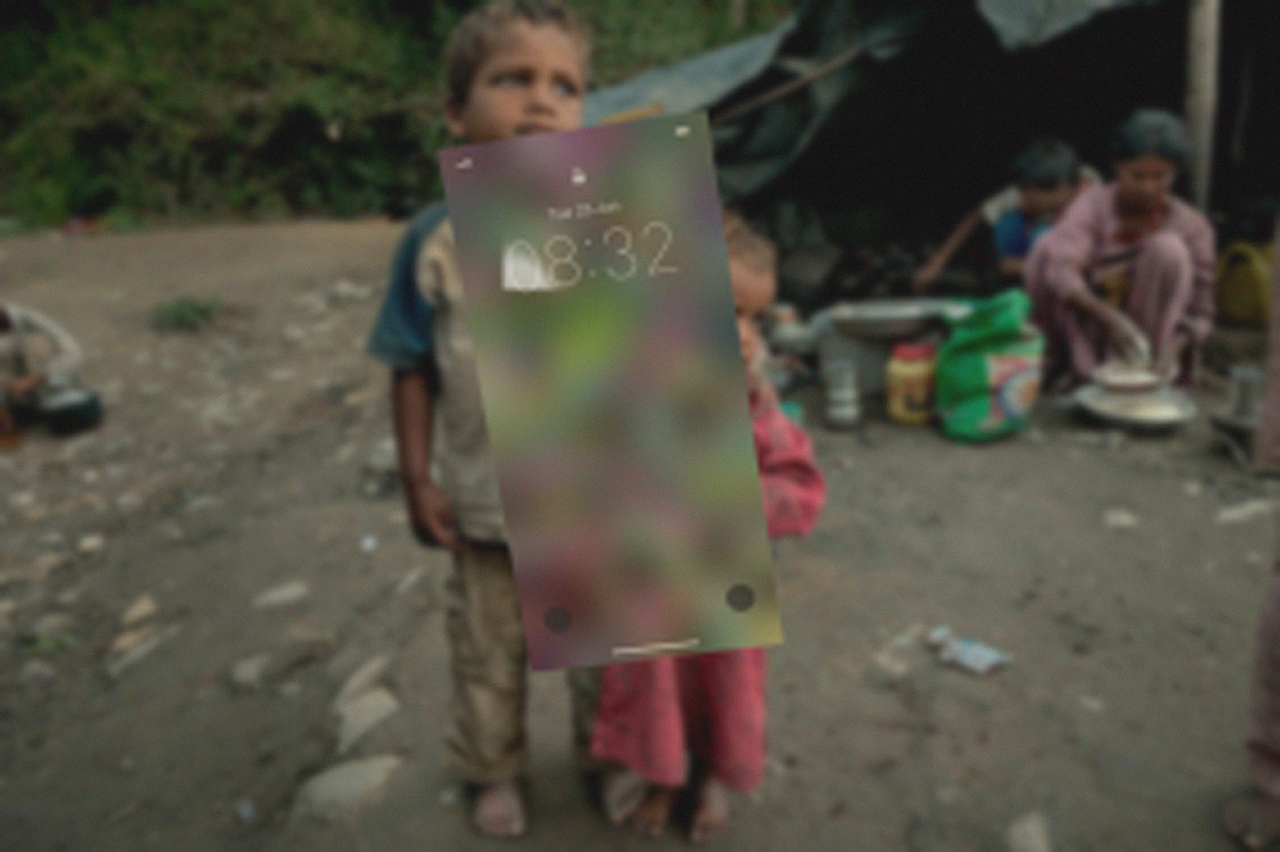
8:32
